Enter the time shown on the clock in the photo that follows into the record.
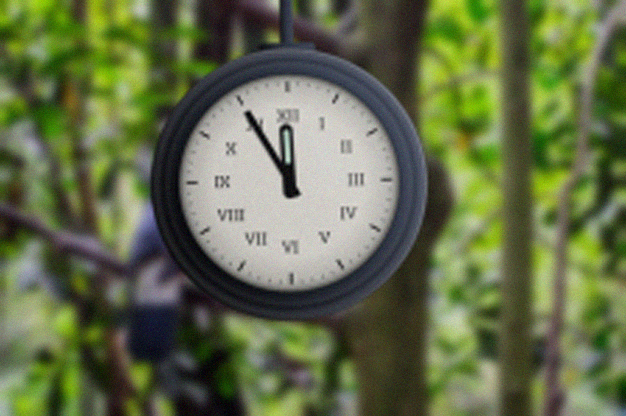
11:55
